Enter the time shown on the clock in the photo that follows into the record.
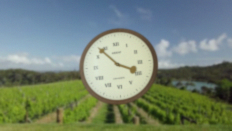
3:53
